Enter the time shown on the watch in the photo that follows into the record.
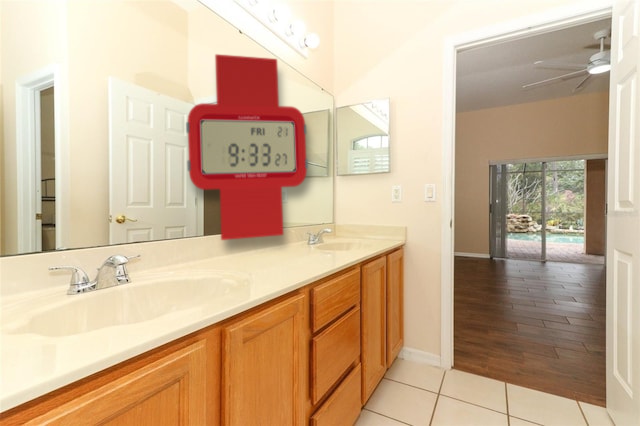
9:33:27
